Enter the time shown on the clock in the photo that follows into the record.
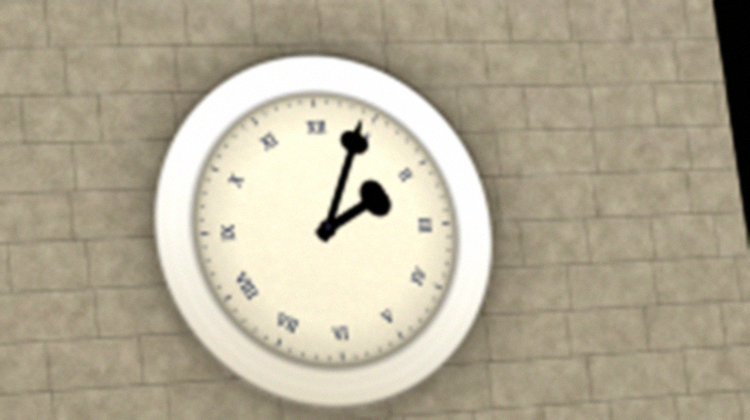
2:04
